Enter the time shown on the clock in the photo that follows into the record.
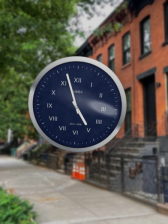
4:57
